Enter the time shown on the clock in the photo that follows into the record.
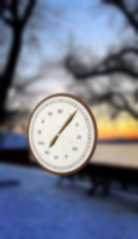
7:06
